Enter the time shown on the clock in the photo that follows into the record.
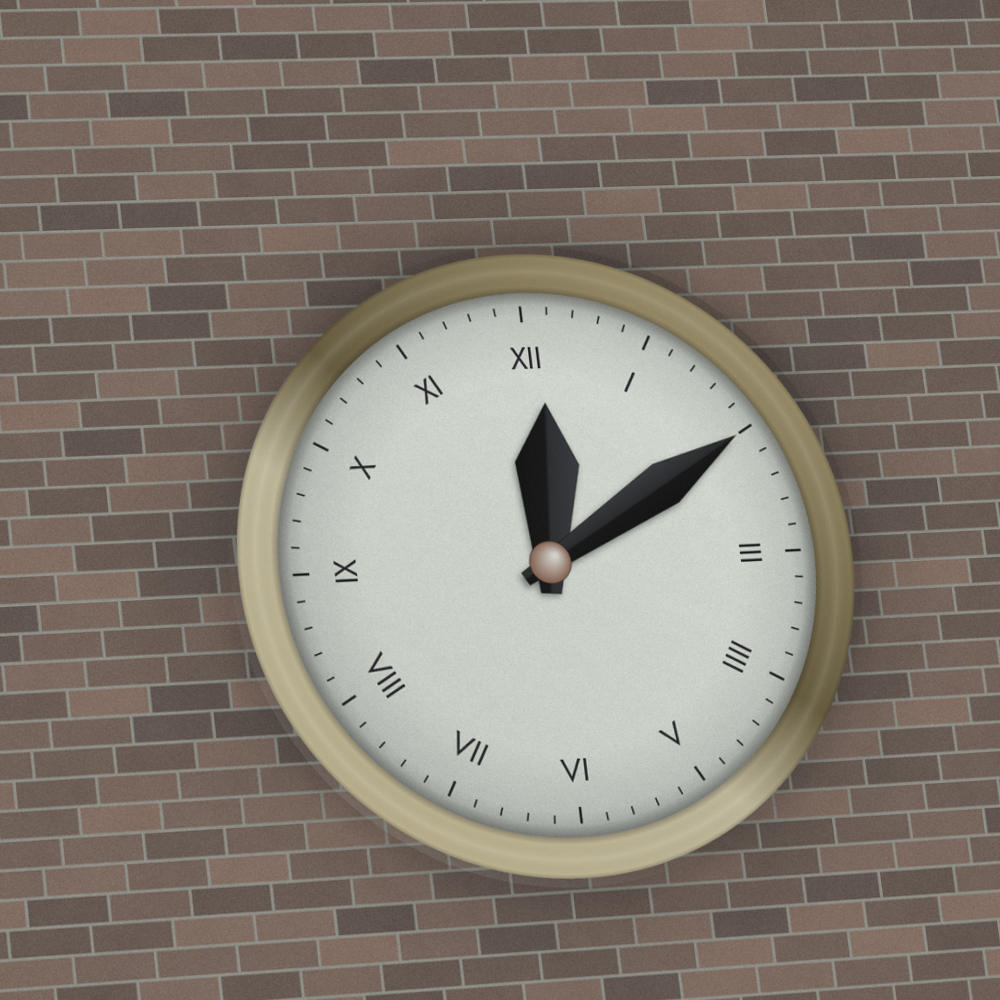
12:10
